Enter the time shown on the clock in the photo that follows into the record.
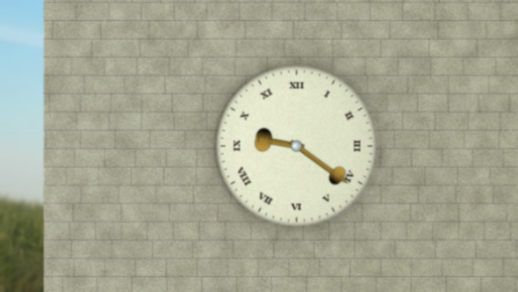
9:21
